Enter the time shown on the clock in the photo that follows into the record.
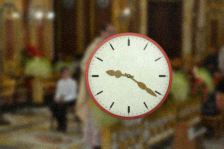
9:21
